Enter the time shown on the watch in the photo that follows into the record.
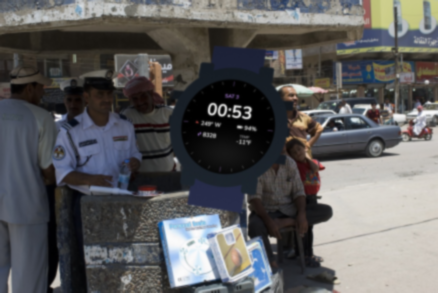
0:53
